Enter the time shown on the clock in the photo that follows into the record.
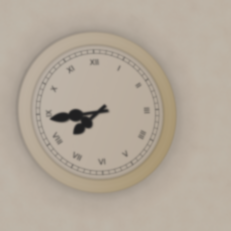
7:44
